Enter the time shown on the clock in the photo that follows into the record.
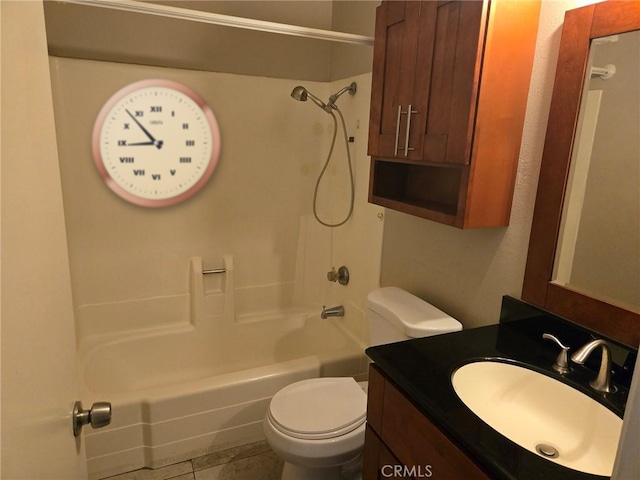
8:53
